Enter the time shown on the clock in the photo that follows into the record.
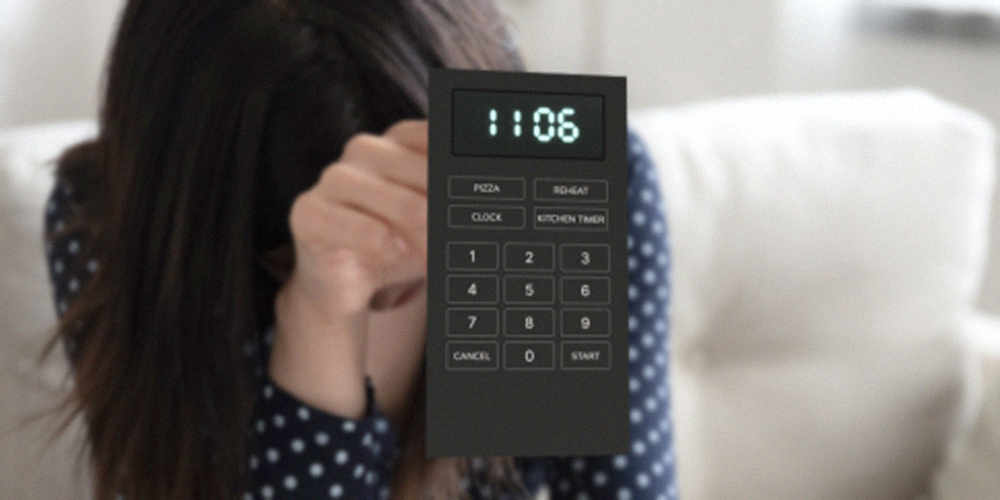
11:06
